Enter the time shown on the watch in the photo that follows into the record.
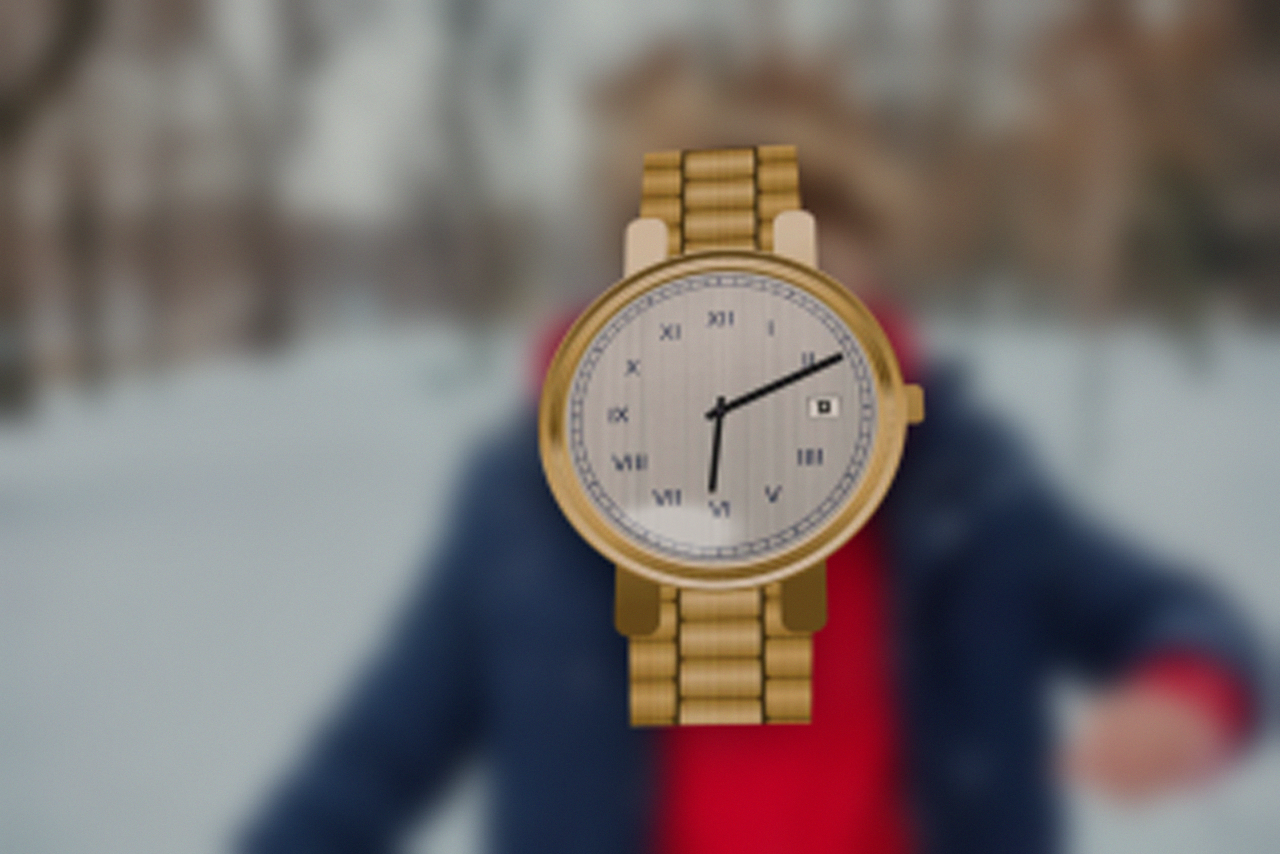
6:11
